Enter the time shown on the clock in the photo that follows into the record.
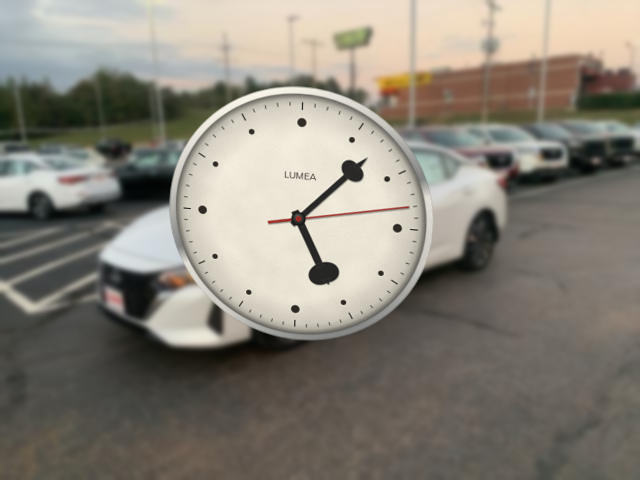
5:07:13
